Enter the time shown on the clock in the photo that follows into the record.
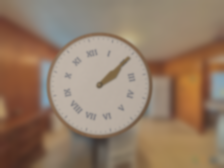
2:10
